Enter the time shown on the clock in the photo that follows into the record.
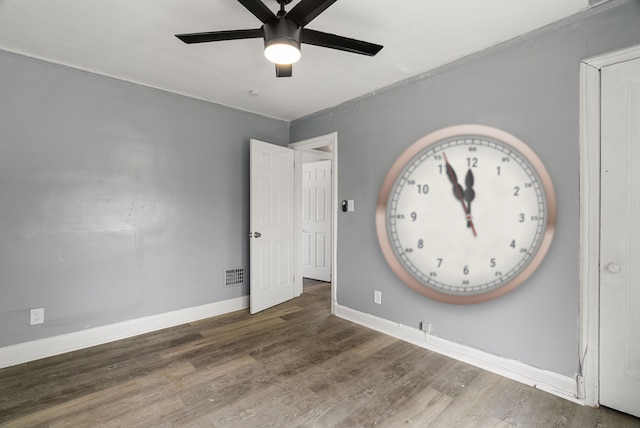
11:55:56
